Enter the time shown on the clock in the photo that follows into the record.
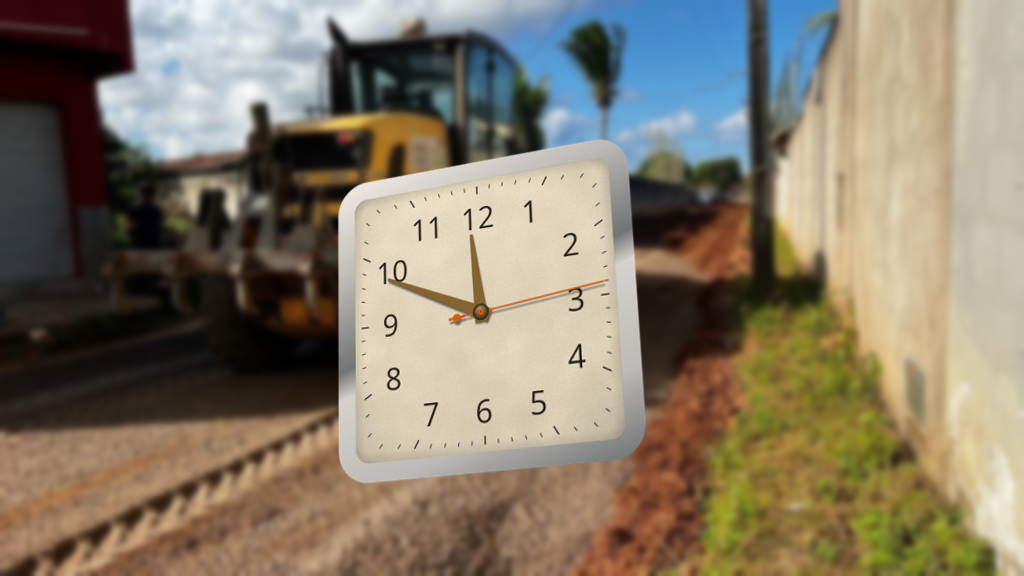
11:49:14
